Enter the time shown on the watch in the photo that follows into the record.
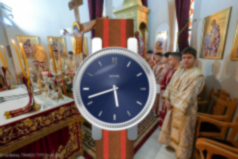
5:42
